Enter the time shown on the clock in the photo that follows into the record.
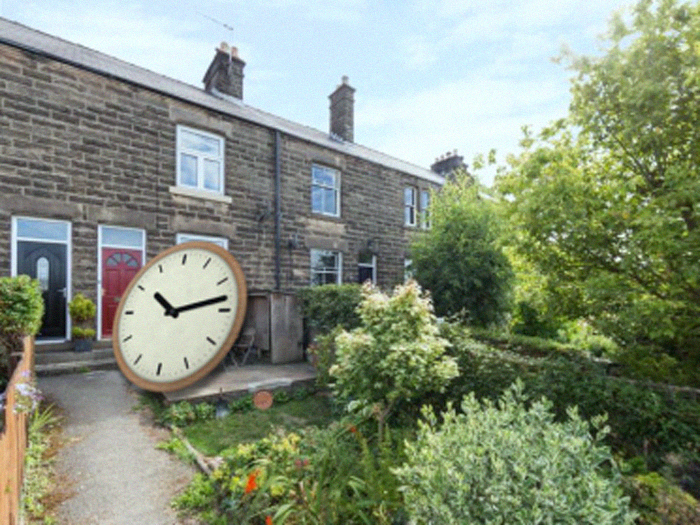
10:13
